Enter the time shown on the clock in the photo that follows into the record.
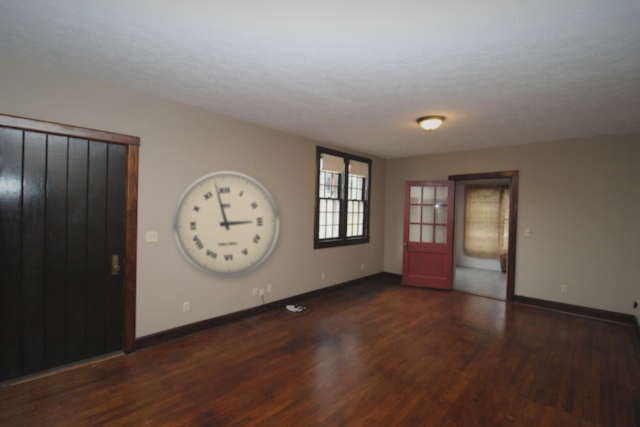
2:58
